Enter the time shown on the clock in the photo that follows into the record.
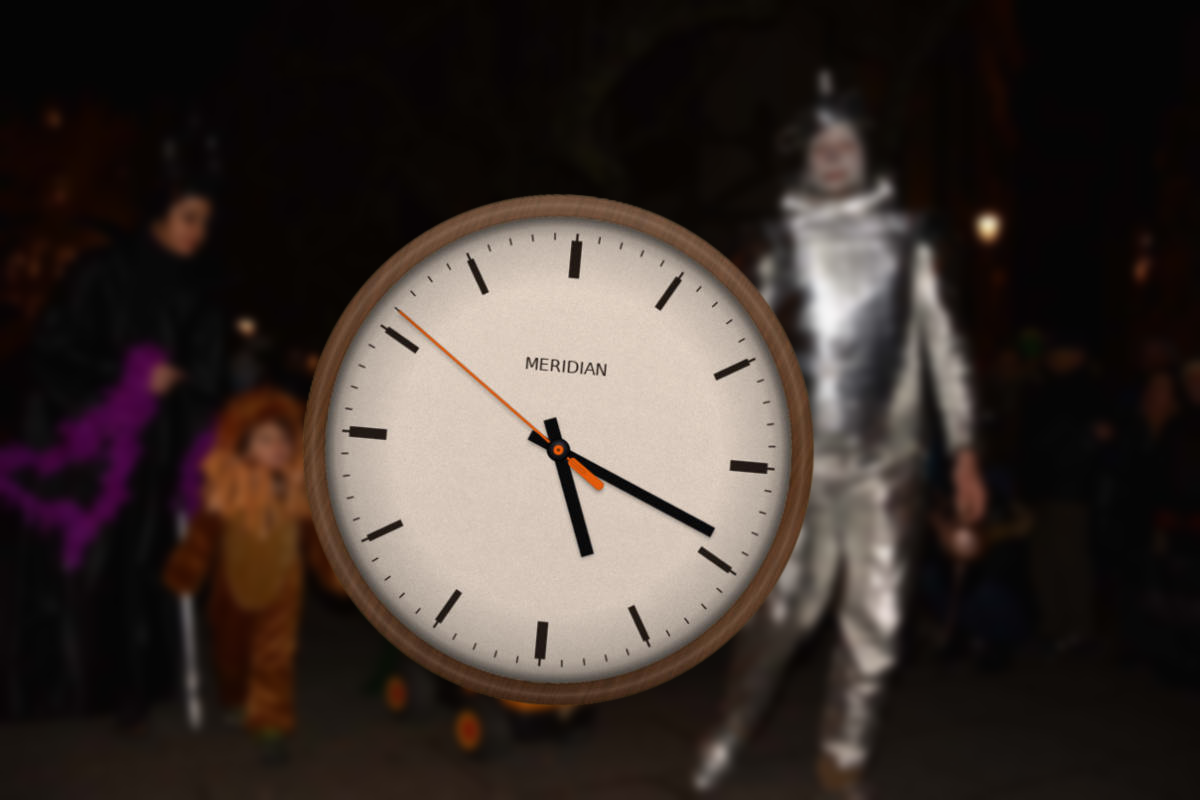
5:18:51
